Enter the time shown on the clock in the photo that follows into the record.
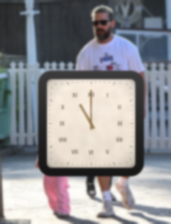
11:00
